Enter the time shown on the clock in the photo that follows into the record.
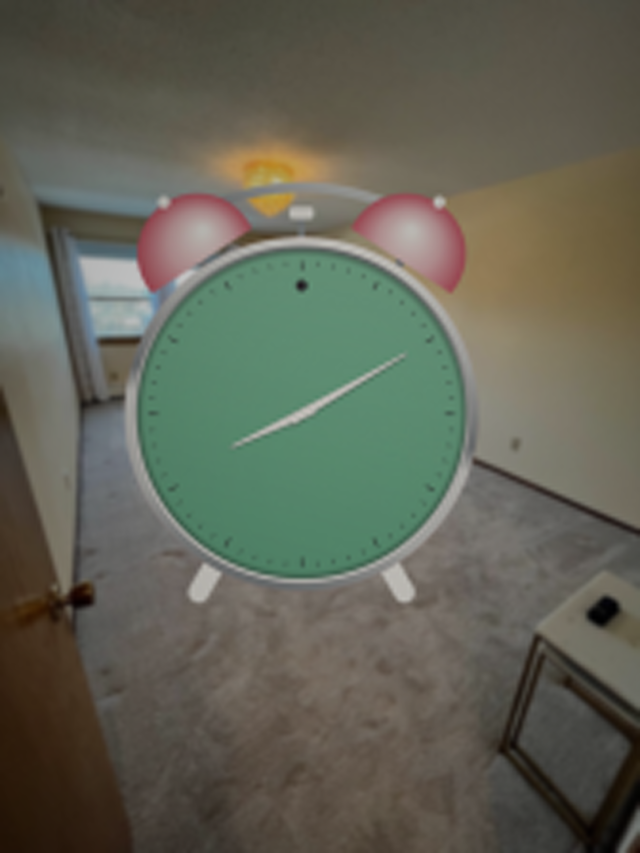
8:10
